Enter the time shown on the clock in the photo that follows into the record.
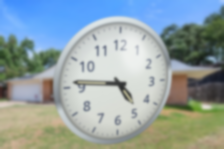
4:46
